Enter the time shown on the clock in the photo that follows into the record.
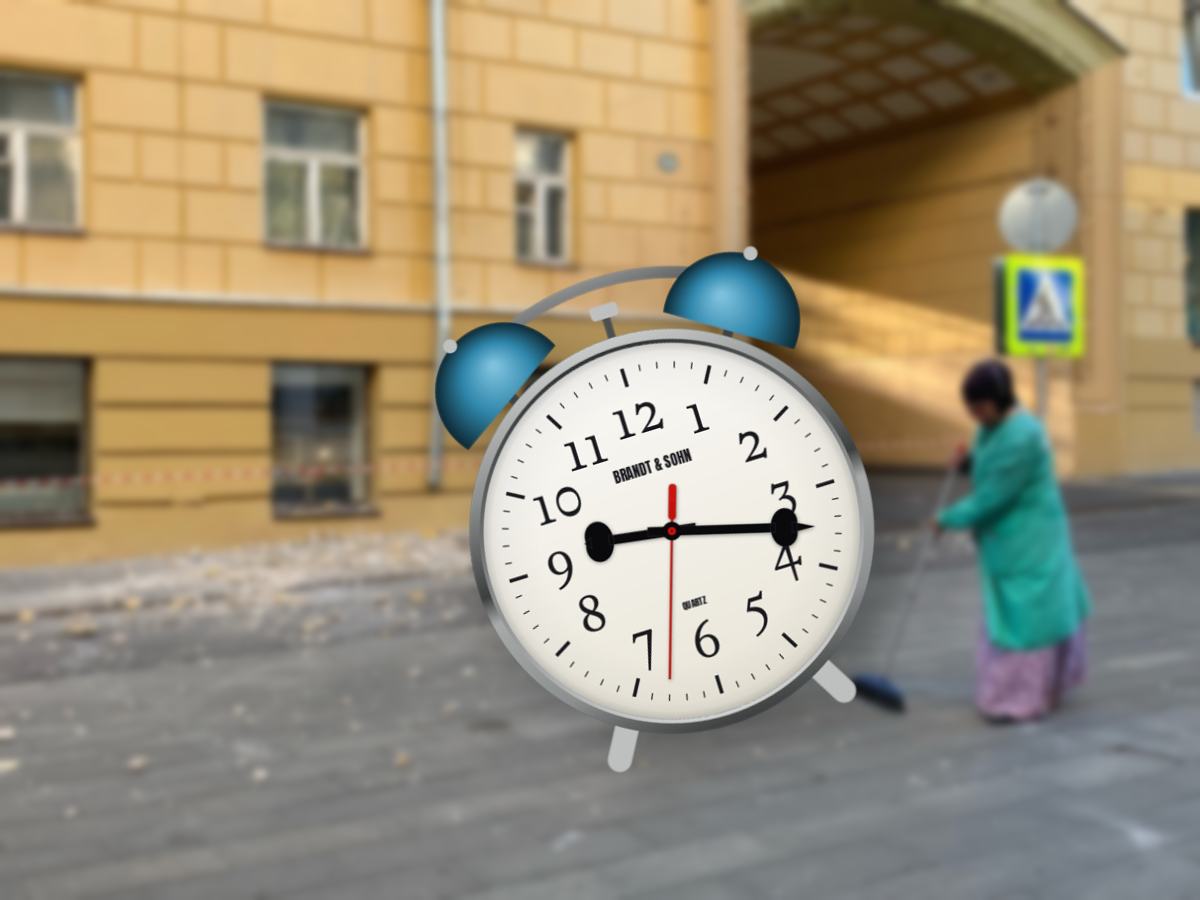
9:17:33
